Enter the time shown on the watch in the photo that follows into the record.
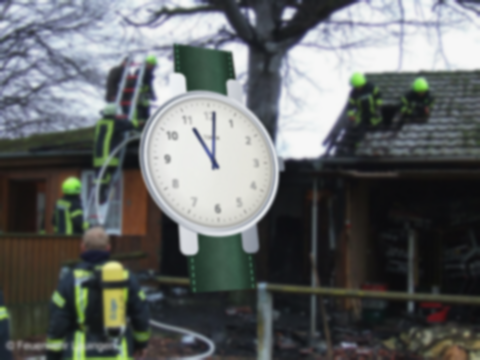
11:01
